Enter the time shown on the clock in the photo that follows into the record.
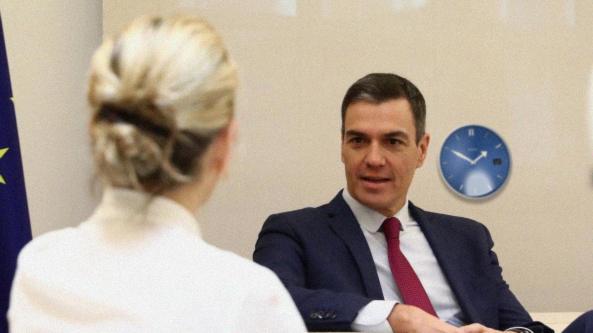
1:50
